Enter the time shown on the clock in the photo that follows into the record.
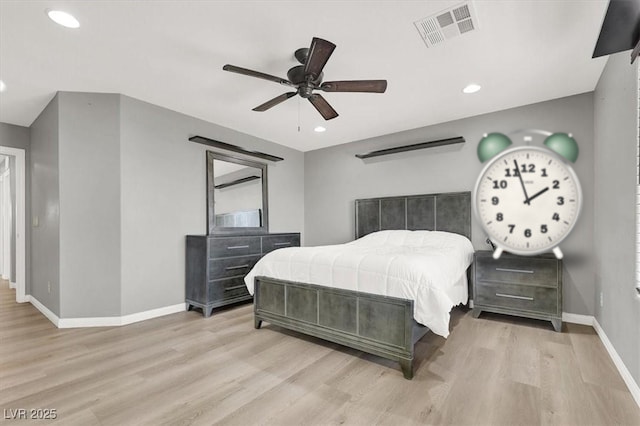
1:57
